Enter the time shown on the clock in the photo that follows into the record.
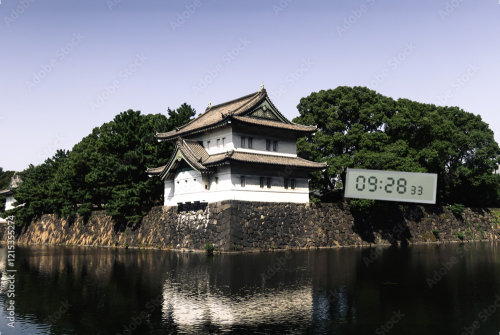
9:28:33
